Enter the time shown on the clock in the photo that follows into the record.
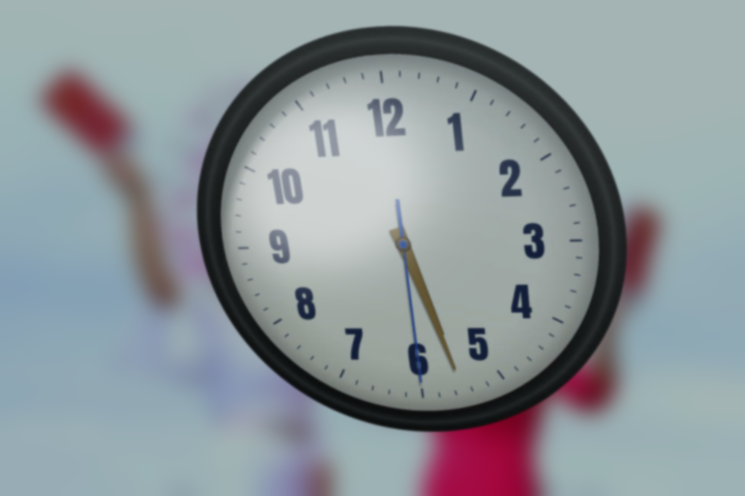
5:27:30
